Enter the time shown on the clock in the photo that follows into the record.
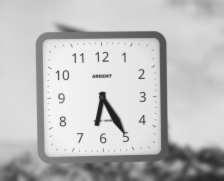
6:25
